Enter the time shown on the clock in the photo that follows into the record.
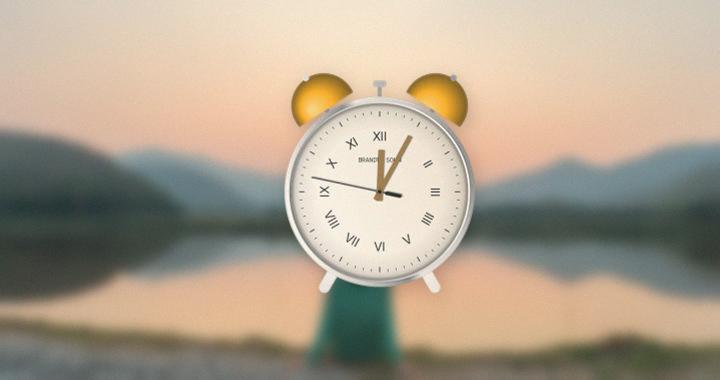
12:04:47
